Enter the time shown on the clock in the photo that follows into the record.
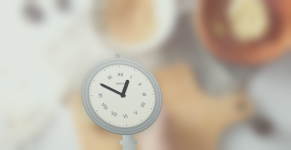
12:50
